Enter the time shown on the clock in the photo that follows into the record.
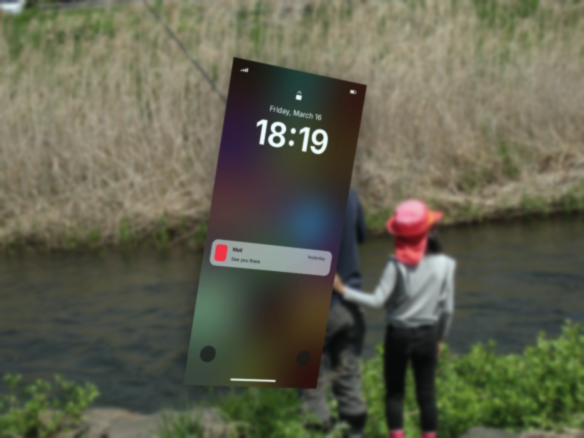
18:19
